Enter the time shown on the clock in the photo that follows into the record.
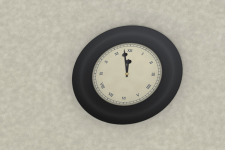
11:58
